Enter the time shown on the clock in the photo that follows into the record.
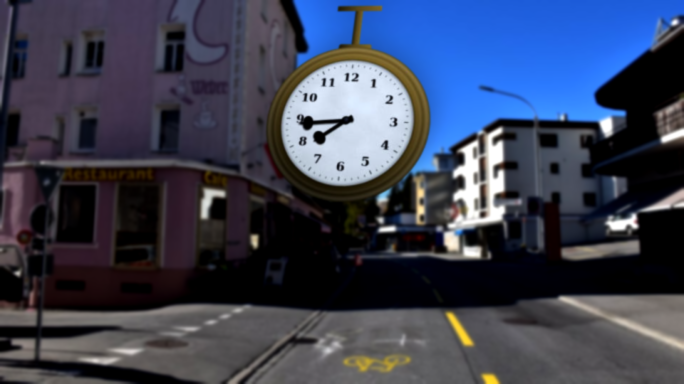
7:44
